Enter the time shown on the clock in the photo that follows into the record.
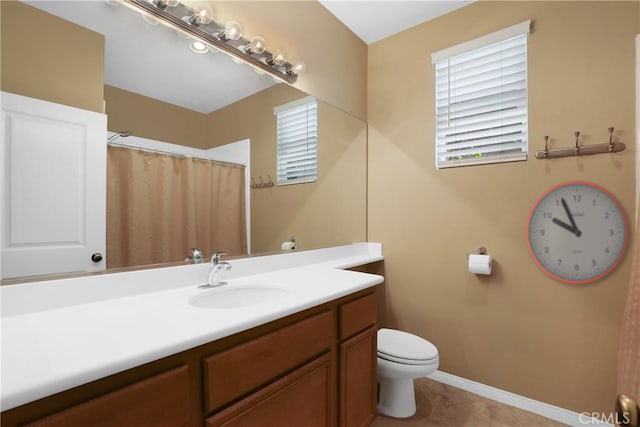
9:56
